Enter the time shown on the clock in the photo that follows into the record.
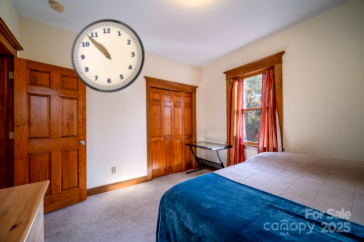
10:53
